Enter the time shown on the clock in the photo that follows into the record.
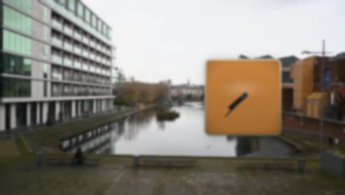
7:37
